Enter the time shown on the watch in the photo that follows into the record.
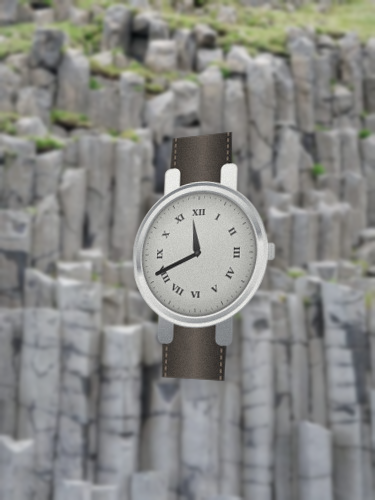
11:41
